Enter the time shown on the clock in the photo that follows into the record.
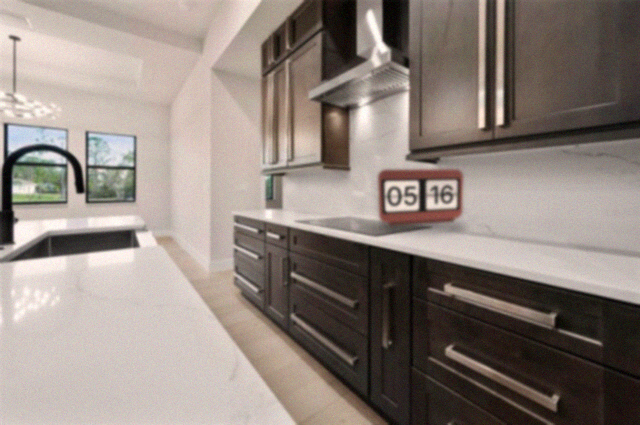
5:16
